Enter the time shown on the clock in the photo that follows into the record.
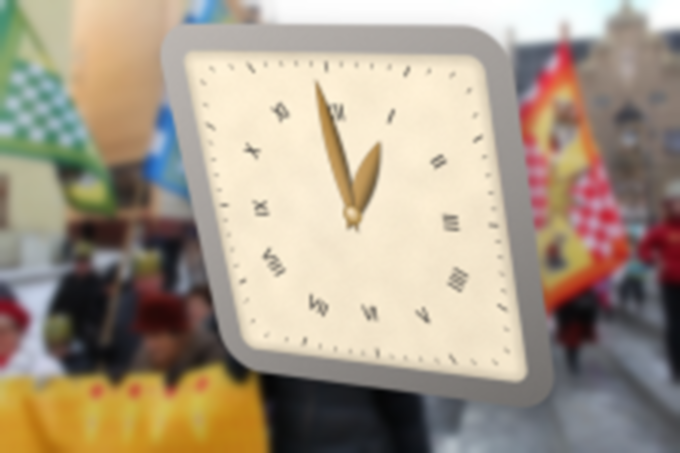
12:59
